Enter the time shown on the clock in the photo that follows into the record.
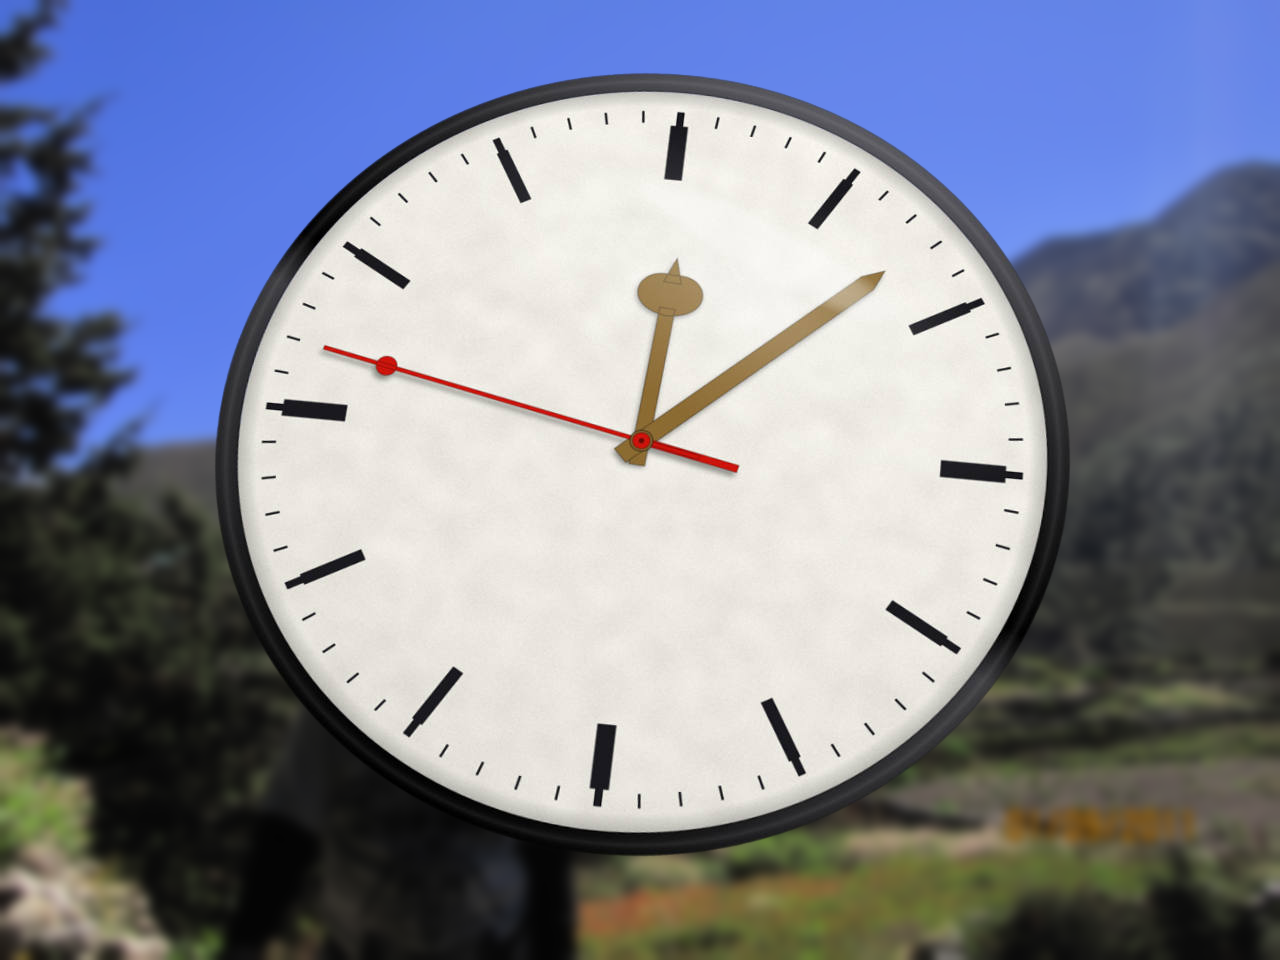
12:07:47
